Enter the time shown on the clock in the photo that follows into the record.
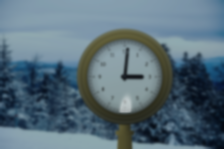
3:01
